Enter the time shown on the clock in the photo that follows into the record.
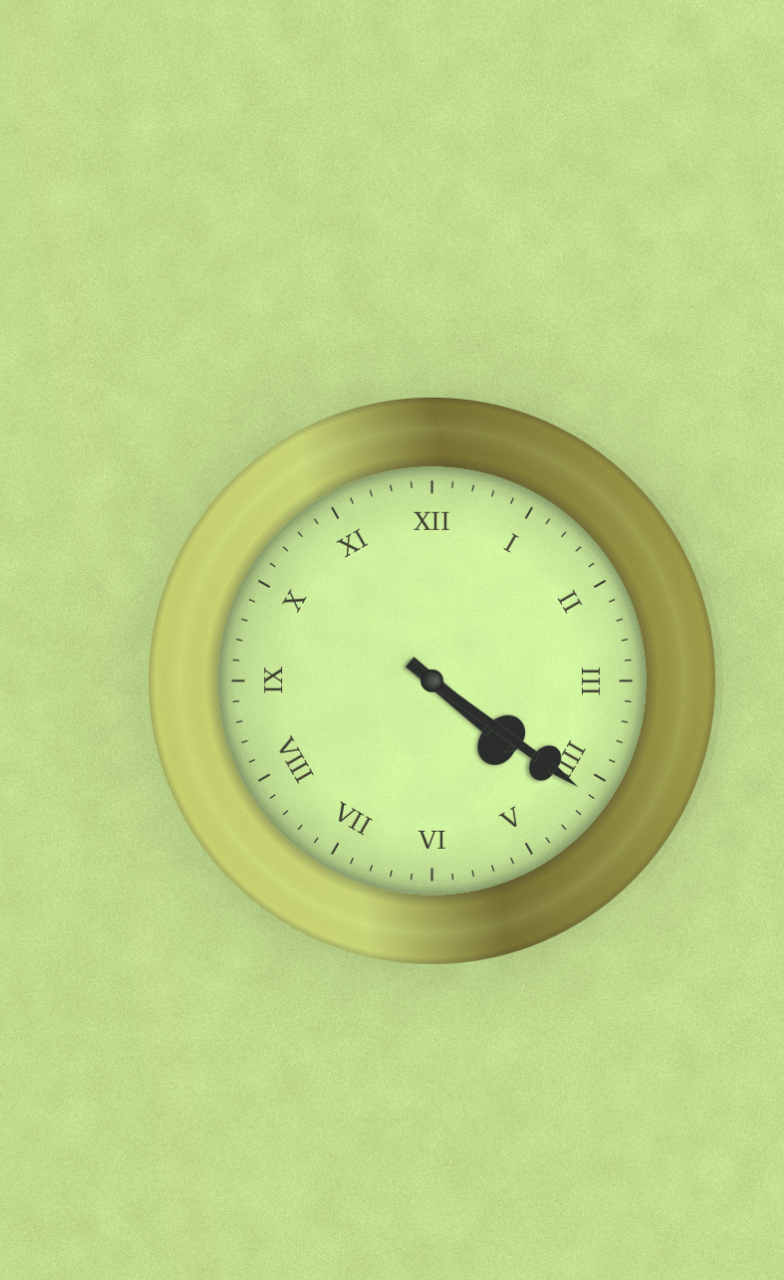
4:21
